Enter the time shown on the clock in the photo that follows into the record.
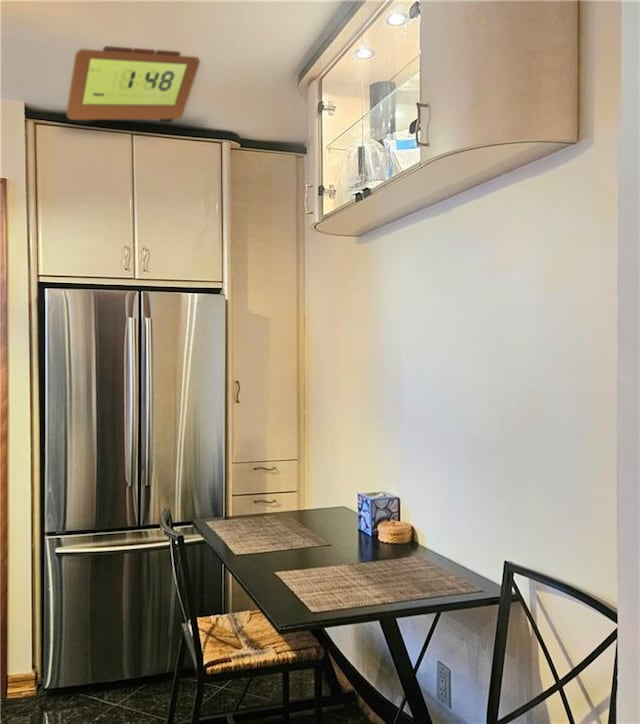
1:48
